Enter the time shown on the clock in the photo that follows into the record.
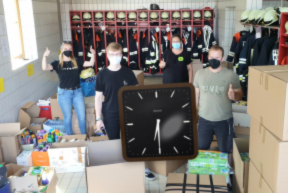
6:30
